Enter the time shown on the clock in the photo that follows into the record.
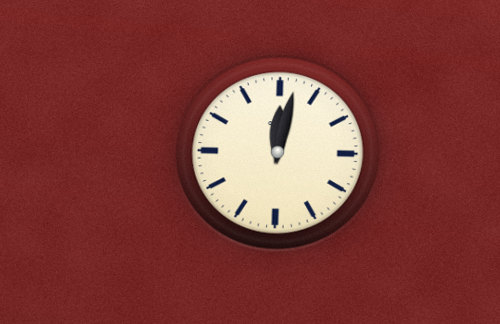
12:02
